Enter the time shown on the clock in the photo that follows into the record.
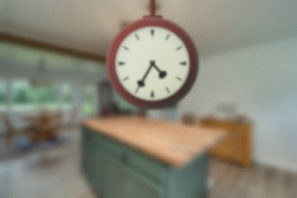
4:35
